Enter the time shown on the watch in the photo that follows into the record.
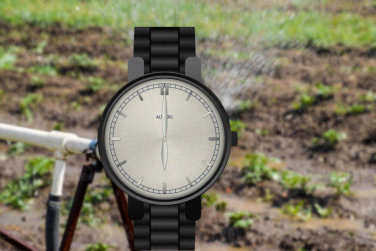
6:00
